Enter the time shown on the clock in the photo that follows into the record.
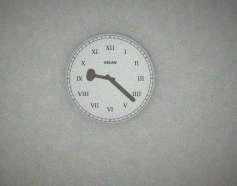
9:22
